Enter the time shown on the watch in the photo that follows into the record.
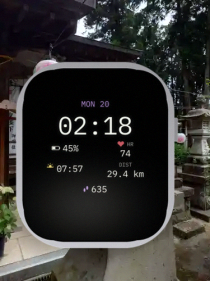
2:18
